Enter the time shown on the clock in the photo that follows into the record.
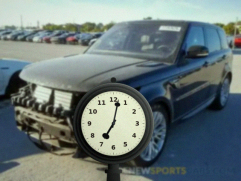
7:02
